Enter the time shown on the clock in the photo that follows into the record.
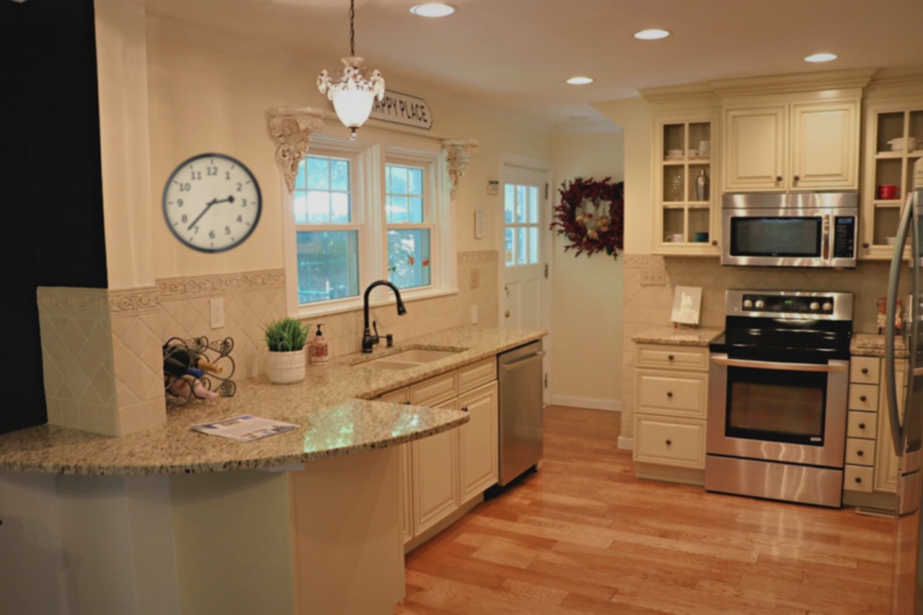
2:37
